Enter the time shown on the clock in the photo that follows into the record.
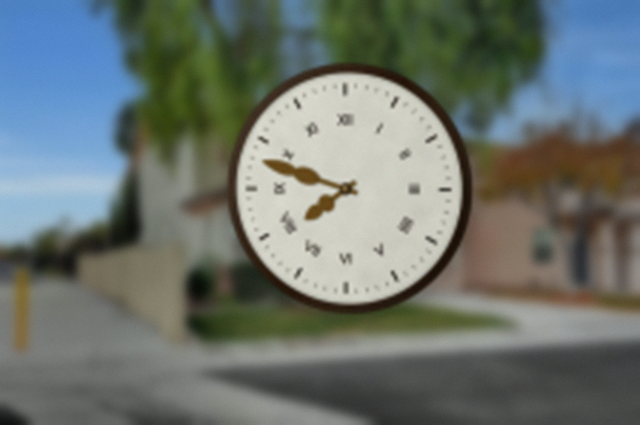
7:48
